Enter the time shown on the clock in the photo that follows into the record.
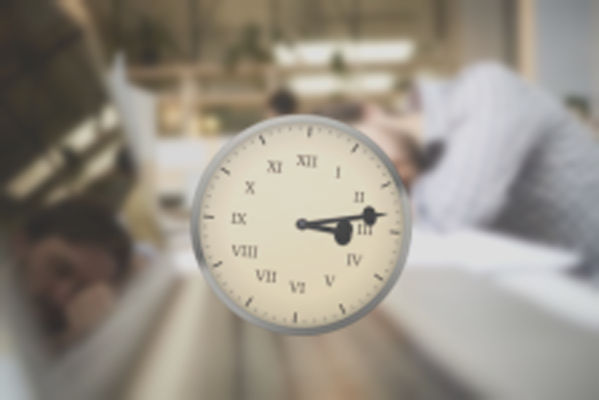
3:13
